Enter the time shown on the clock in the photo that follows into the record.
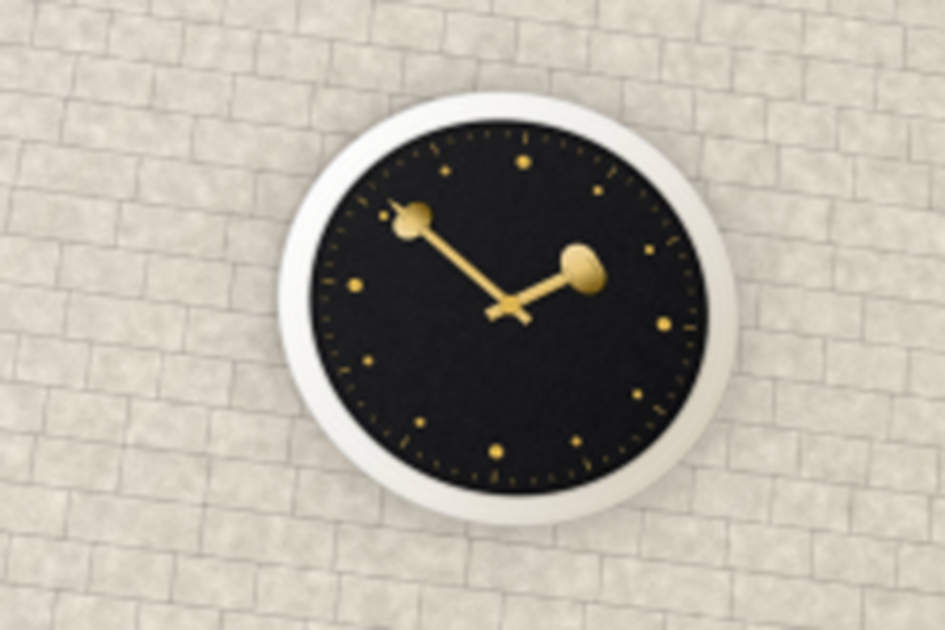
1:51
